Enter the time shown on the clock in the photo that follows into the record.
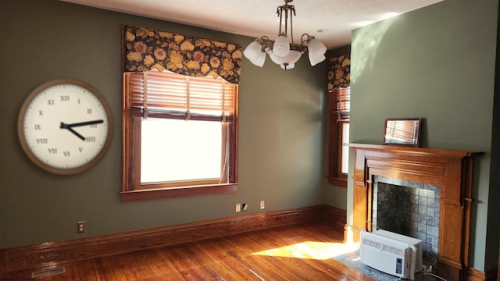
4:14
